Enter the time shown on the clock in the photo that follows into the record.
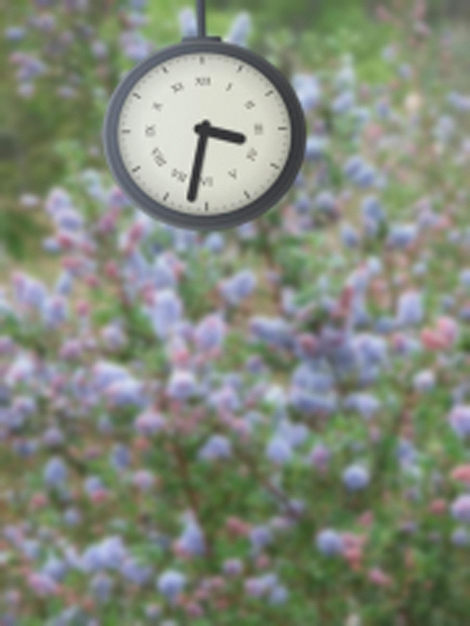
3:32
